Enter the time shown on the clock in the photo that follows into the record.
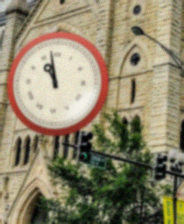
10:58
